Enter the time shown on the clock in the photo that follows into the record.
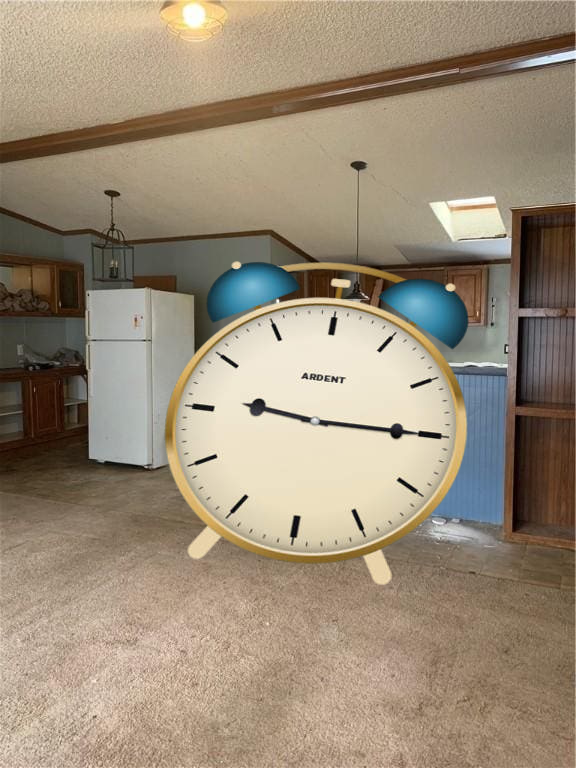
9:15
